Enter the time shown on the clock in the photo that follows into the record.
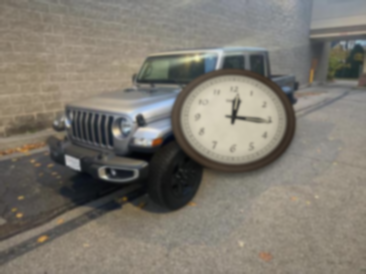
12:16
